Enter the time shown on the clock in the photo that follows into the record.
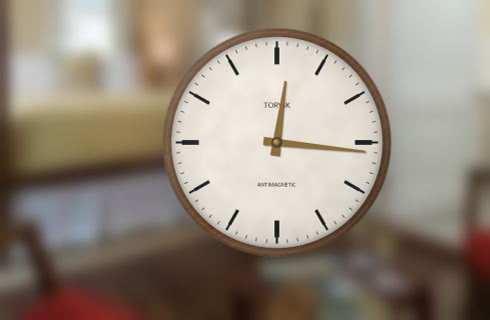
12:16
